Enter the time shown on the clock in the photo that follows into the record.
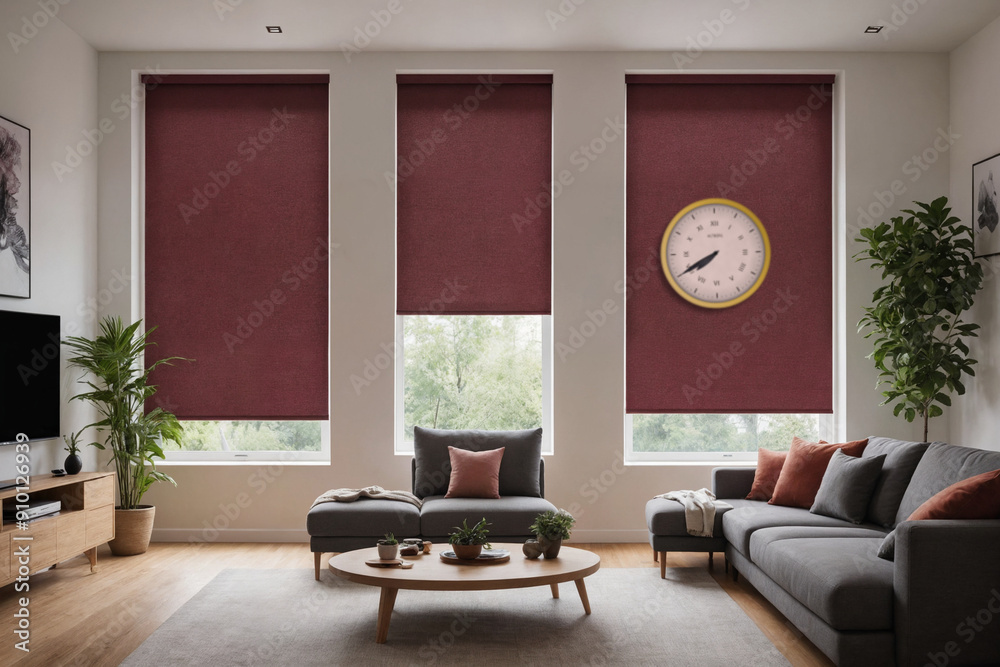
7:40
